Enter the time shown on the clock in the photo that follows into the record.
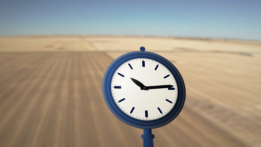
10:14
